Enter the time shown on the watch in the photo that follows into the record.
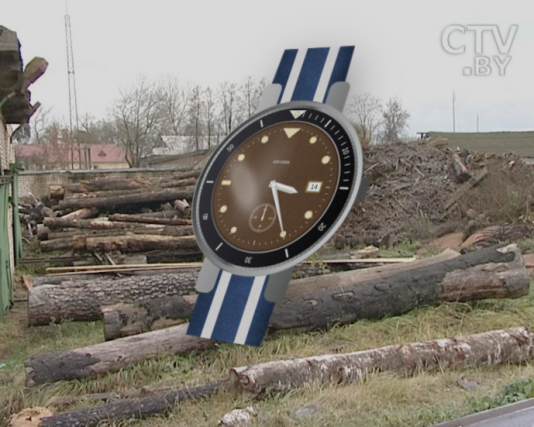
3:25
